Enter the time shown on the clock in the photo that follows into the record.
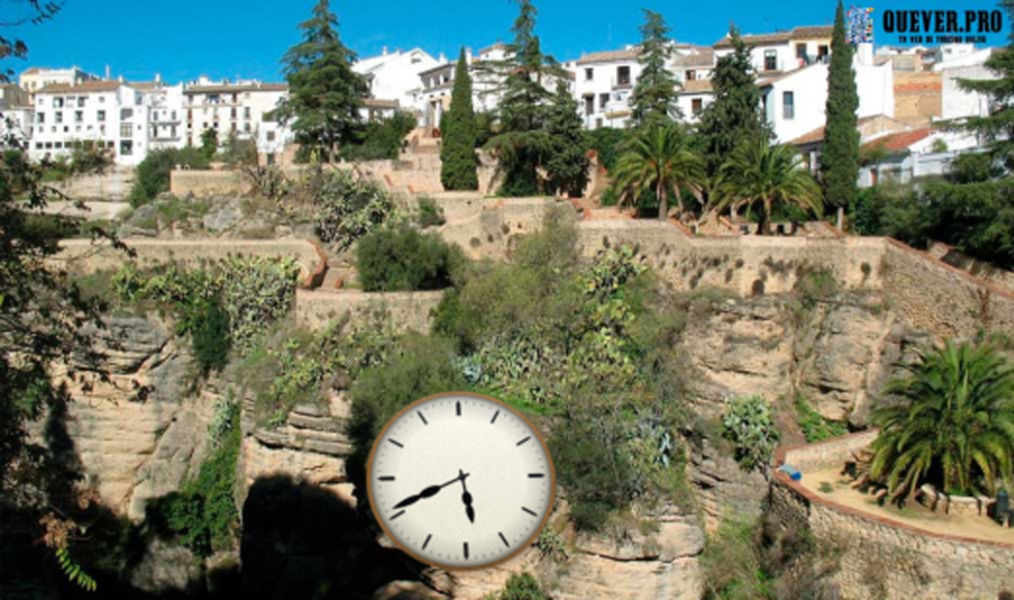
5:41
